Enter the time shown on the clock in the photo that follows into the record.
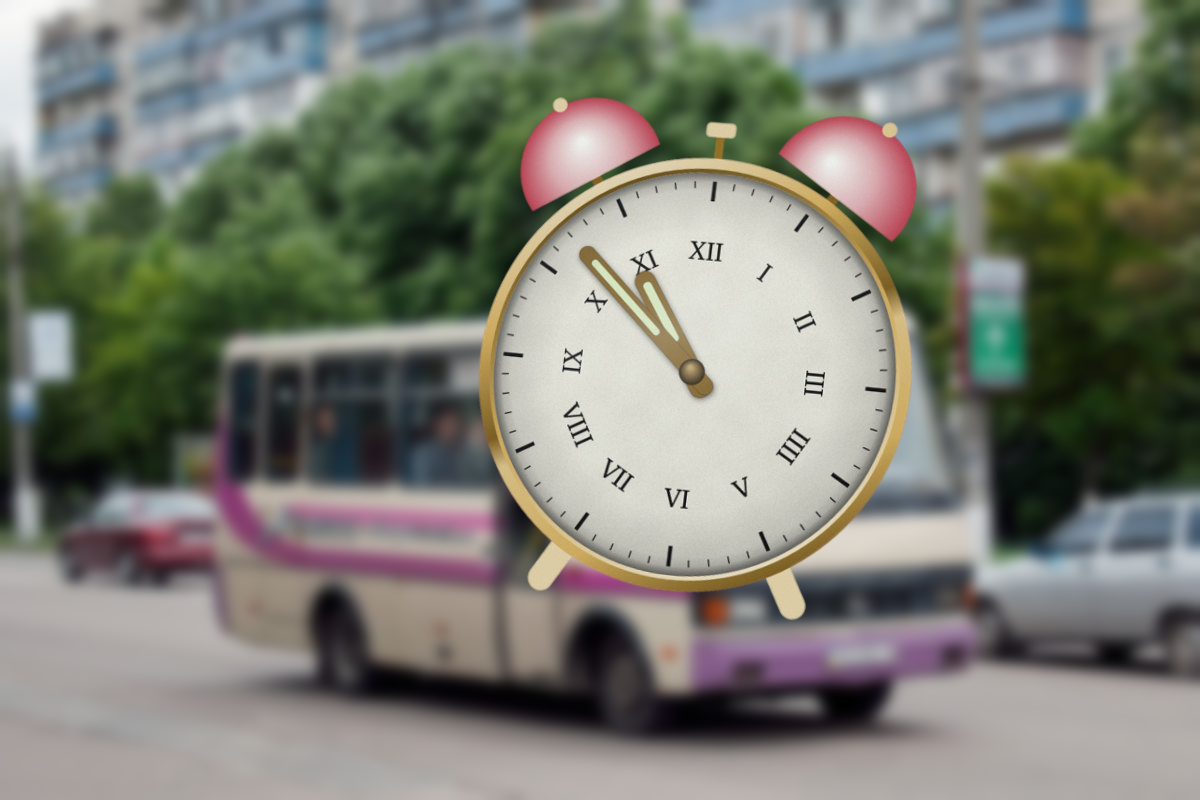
10:52
